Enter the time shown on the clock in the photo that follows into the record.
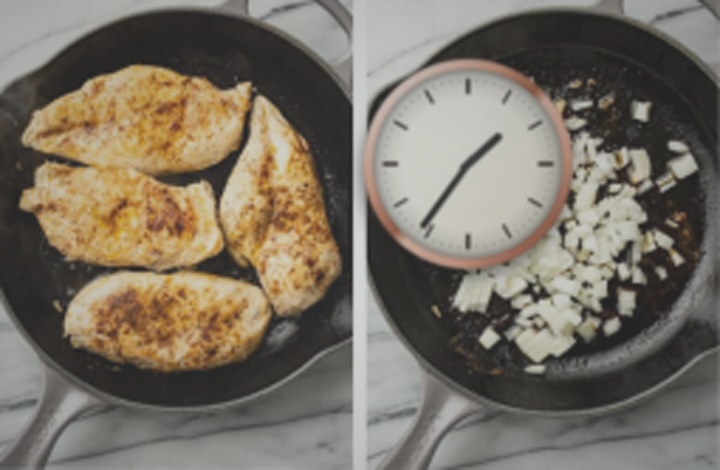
1:36
